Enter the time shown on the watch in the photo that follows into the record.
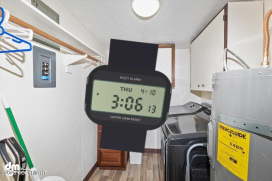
3:06:13
